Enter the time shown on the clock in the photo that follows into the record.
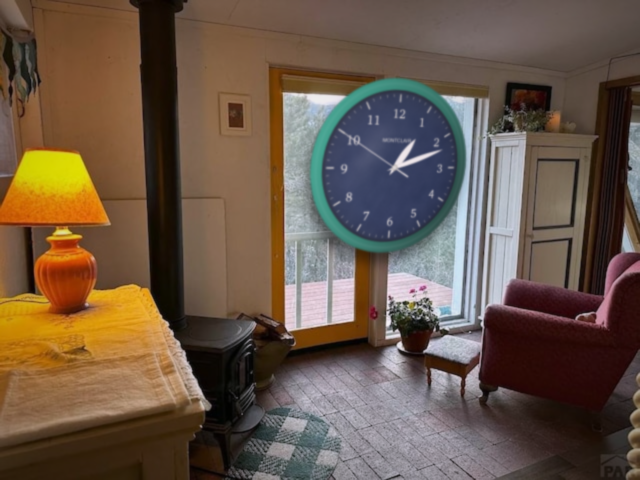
1:11:50
